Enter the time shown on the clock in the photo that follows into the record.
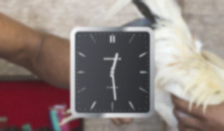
12:29
